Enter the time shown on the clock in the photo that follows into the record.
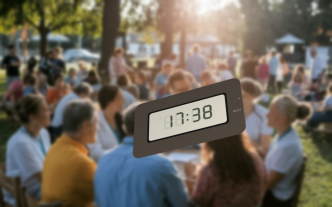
17:38
